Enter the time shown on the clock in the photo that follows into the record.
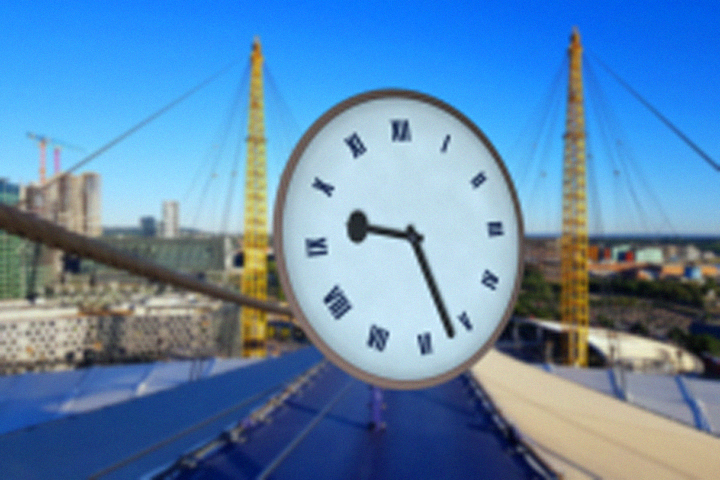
9:27
